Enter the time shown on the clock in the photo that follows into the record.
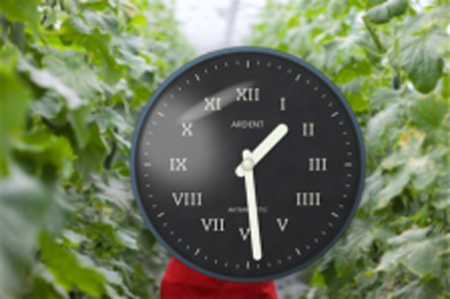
1:29
